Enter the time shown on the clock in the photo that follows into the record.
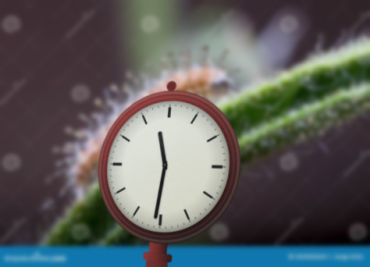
11:31
